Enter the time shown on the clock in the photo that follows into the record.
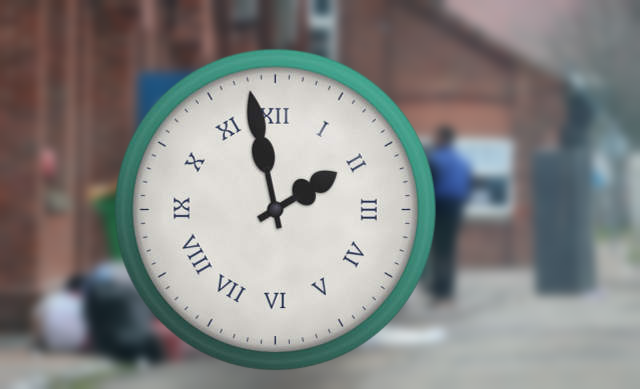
1:58
